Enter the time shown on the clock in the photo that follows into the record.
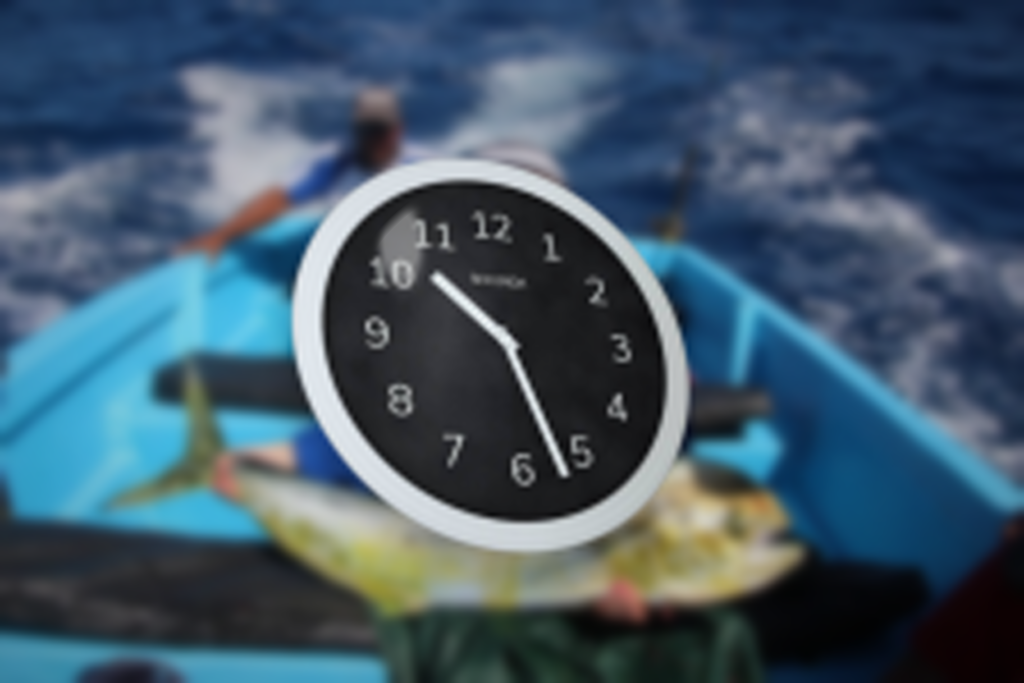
10:27
